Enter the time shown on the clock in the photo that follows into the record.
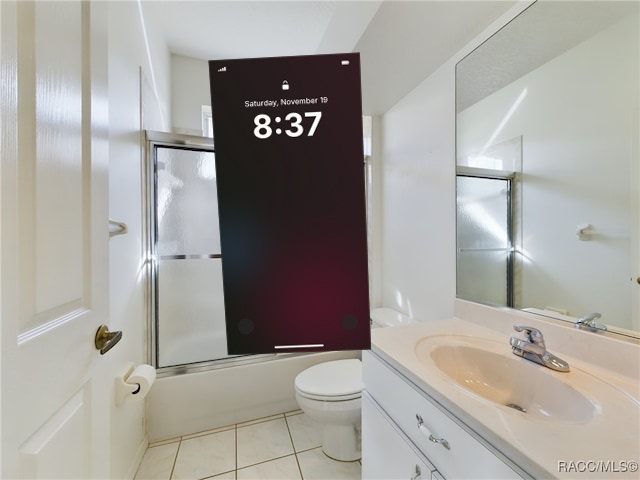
8:37
